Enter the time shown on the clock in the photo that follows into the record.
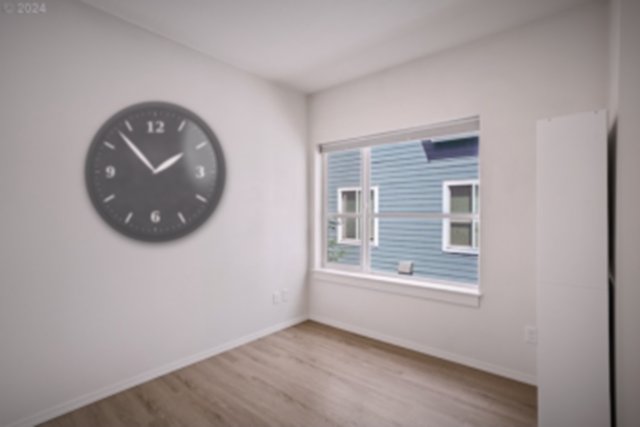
1:53
